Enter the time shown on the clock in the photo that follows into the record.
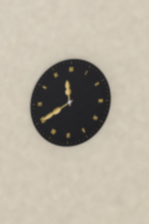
11:40
